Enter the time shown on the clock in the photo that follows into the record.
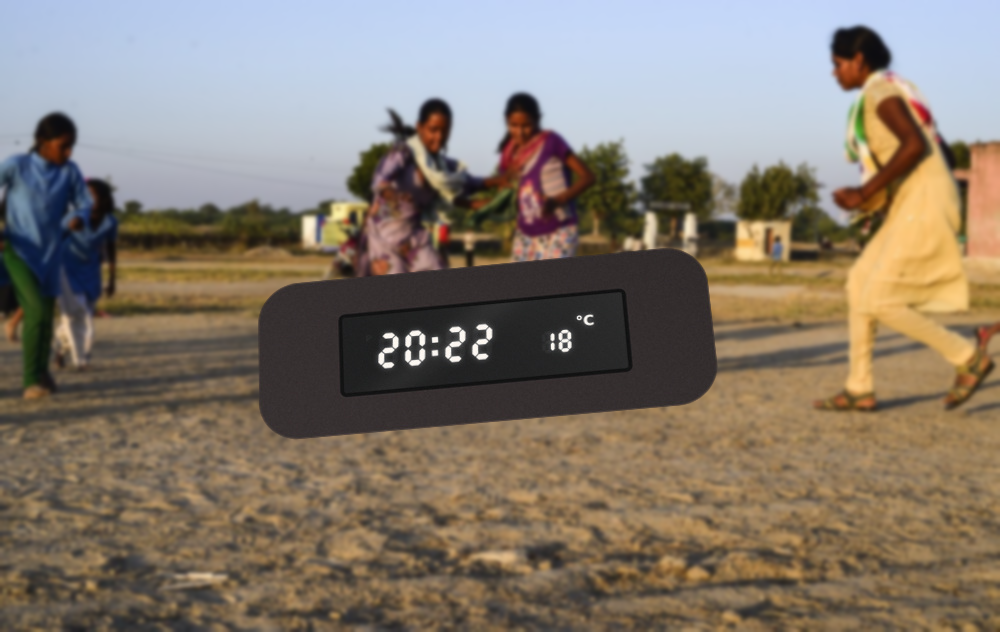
20:22
